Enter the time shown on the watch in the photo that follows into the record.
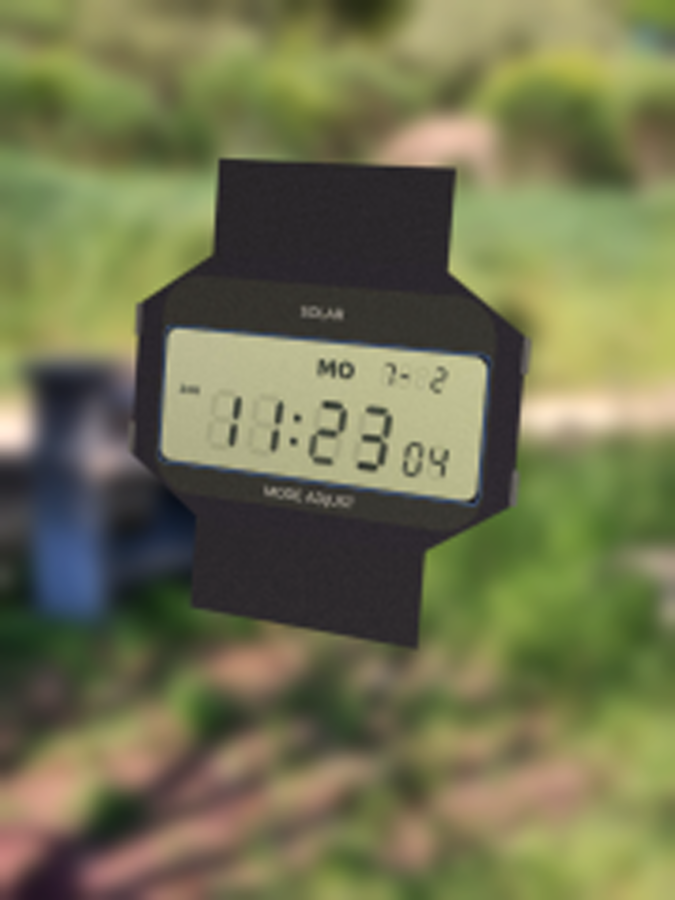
11:23:04
